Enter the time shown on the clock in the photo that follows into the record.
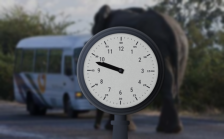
9:48
